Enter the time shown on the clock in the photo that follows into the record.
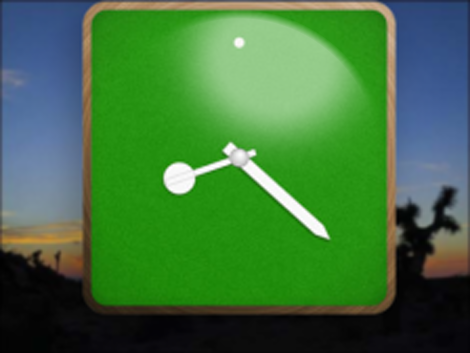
8:22
